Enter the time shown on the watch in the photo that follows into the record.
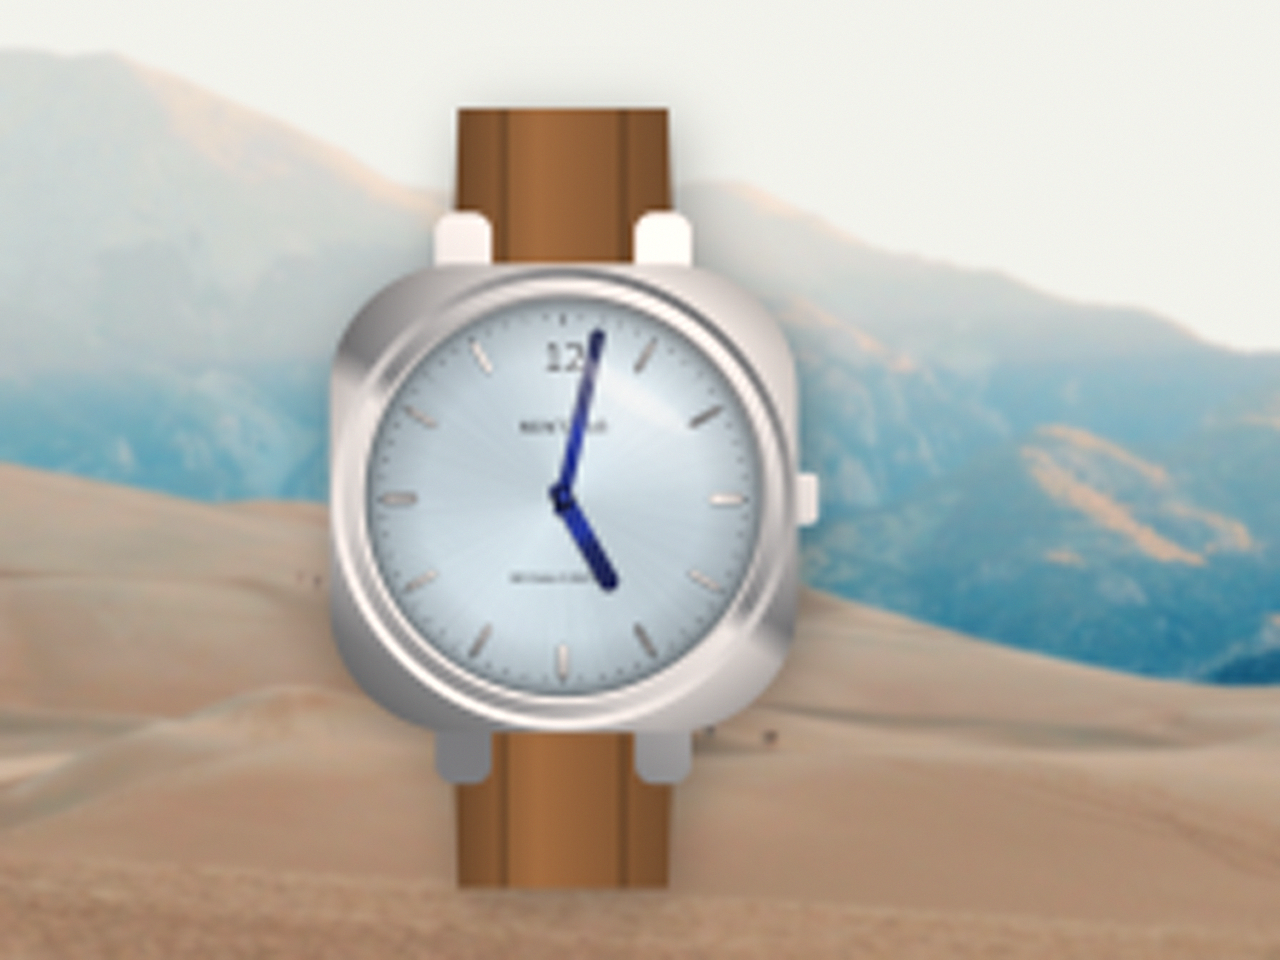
5:02
